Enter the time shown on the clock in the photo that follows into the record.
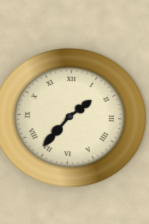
1:36
